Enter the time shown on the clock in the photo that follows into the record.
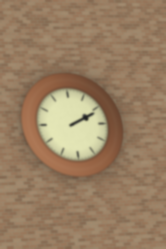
2:11
